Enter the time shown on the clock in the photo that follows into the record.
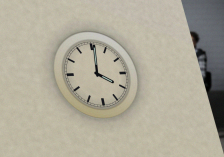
4:01
